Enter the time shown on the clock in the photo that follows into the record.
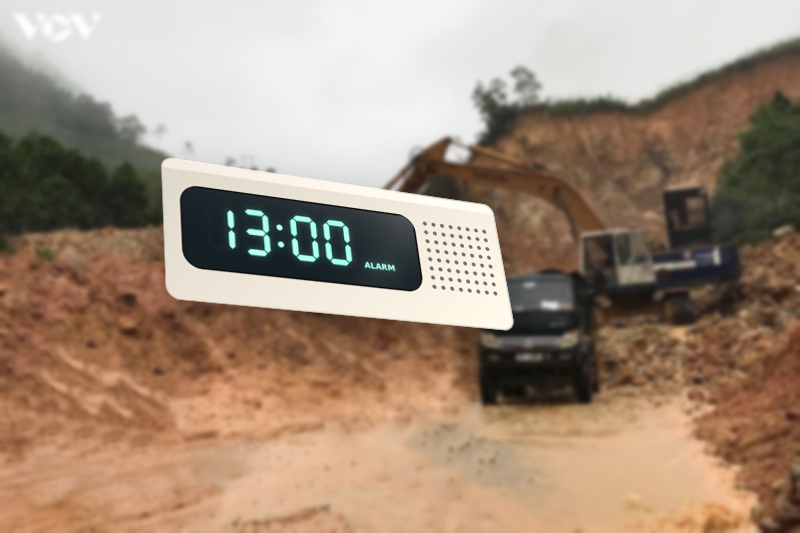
13:00
